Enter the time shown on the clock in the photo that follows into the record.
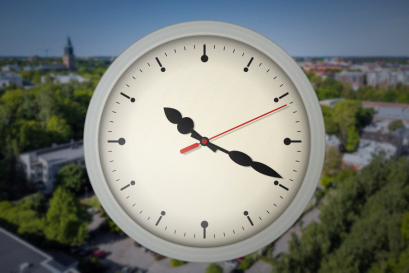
10:19:11
